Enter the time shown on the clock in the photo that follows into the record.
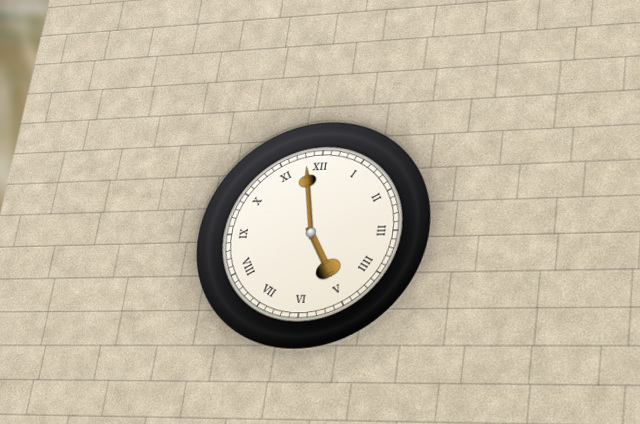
4:58
